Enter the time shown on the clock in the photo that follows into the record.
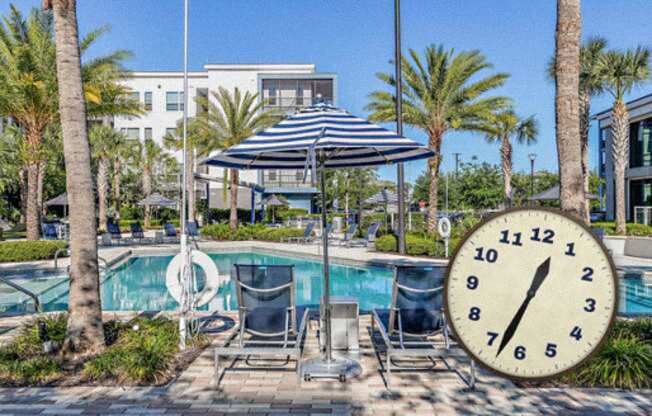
12:33
